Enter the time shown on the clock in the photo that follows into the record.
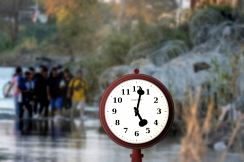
5:02
